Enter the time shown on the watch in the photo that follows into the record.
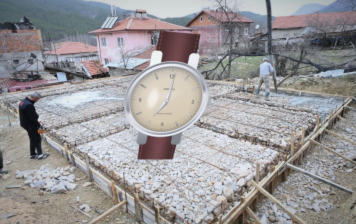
7:01
